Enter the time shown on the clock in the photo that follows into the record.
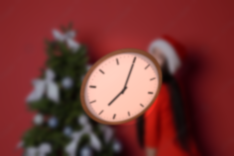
7:00
